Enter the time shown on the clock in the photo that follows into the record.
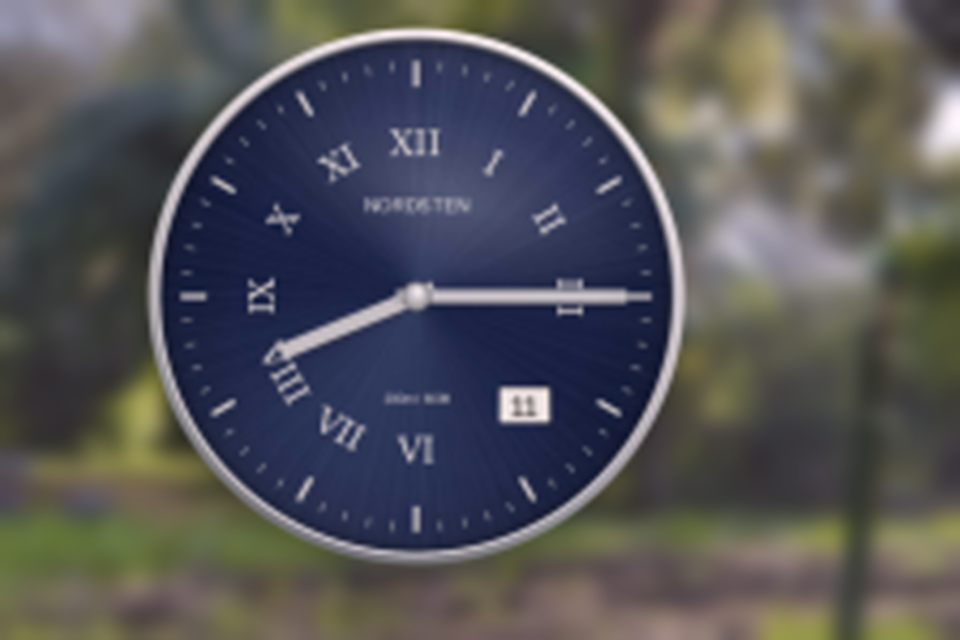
8:15
